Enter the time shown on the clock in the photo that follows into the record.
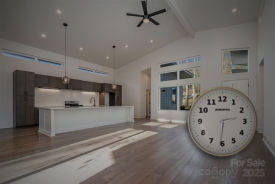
2:31
